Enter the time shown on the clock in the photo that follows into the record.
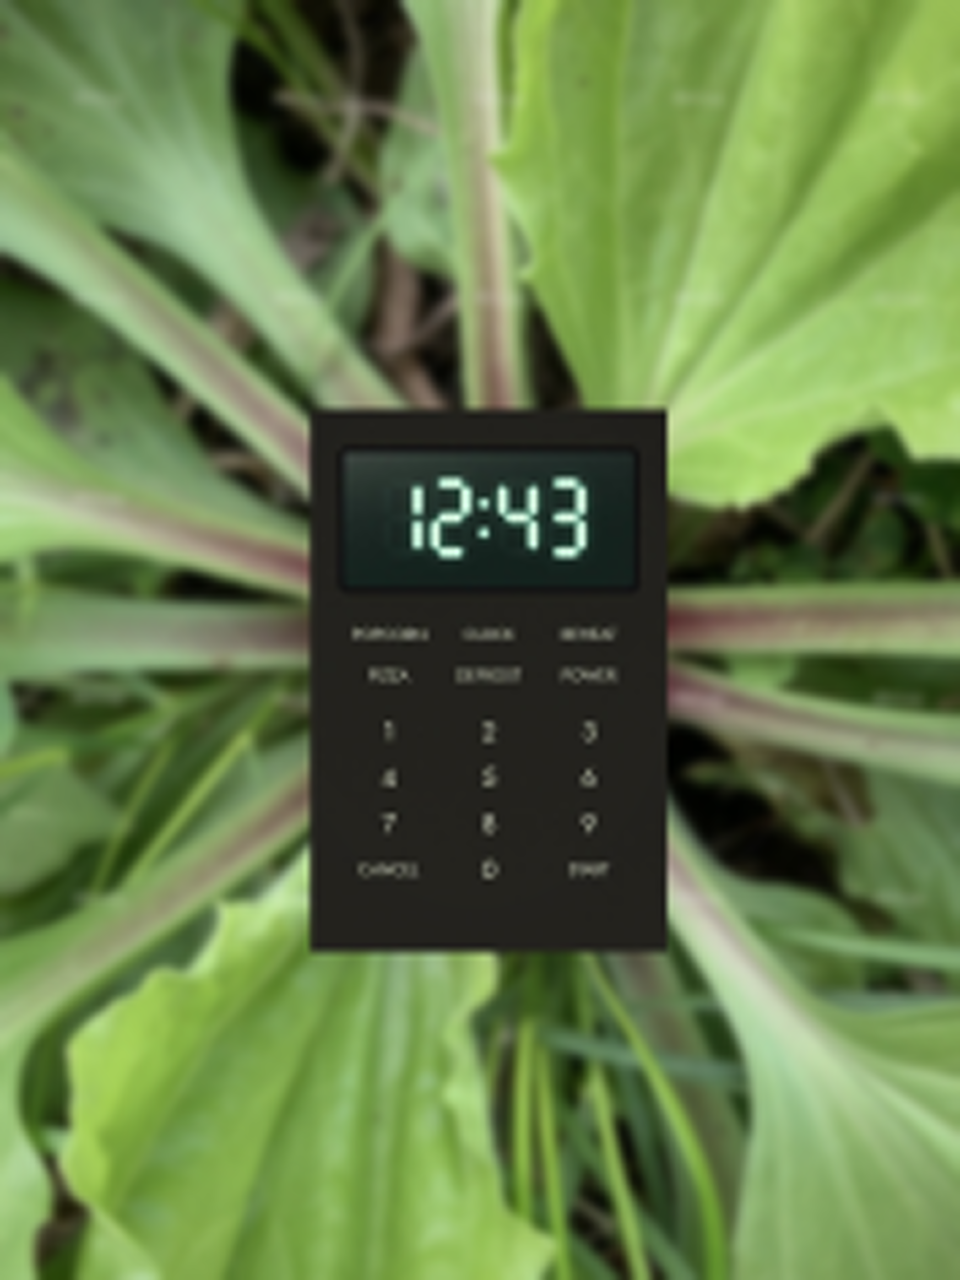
12:43
